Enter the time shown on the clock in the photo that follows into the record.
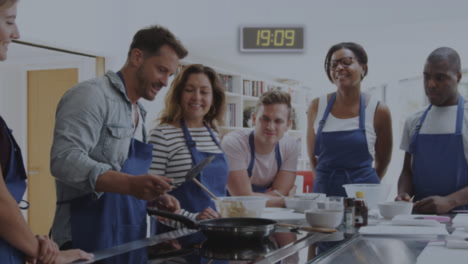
19:09
